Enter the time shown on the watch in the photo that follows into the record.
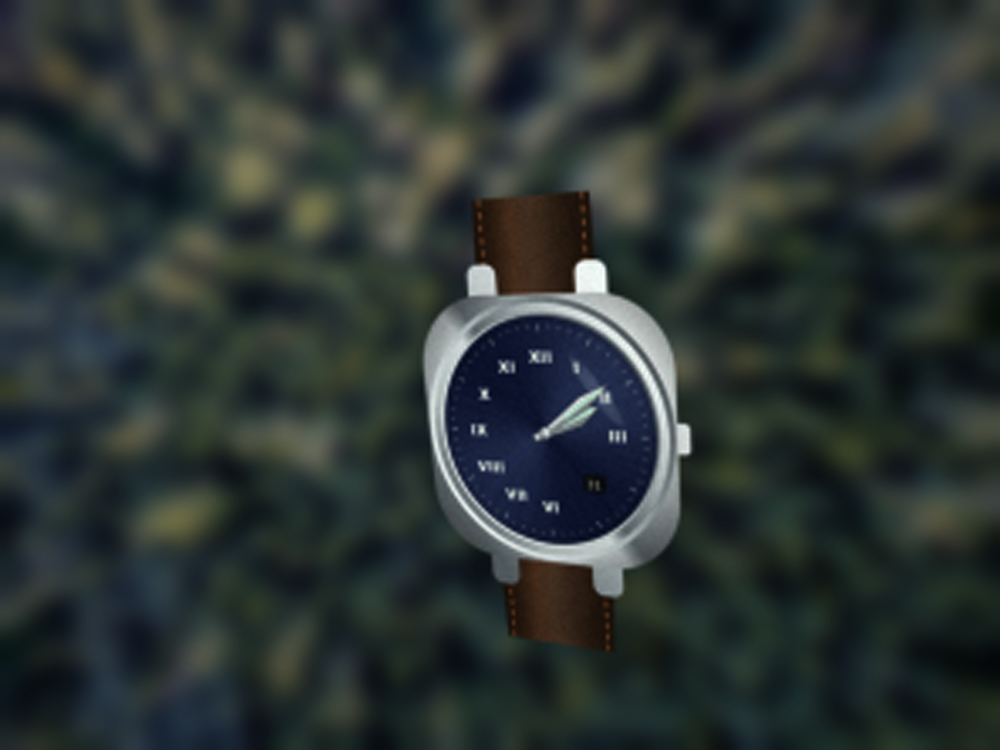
2:09
